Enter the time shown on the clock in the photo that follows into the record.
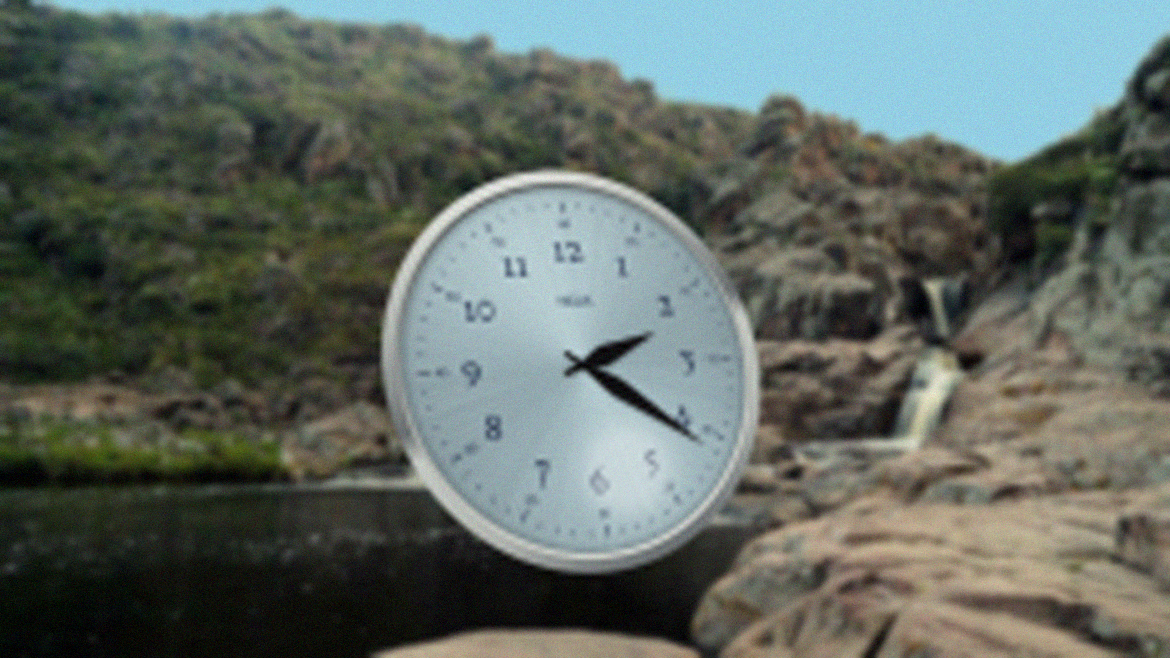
2:21
